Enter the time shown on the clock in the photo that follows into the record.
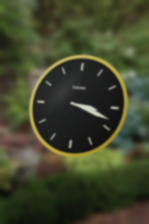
3:18
